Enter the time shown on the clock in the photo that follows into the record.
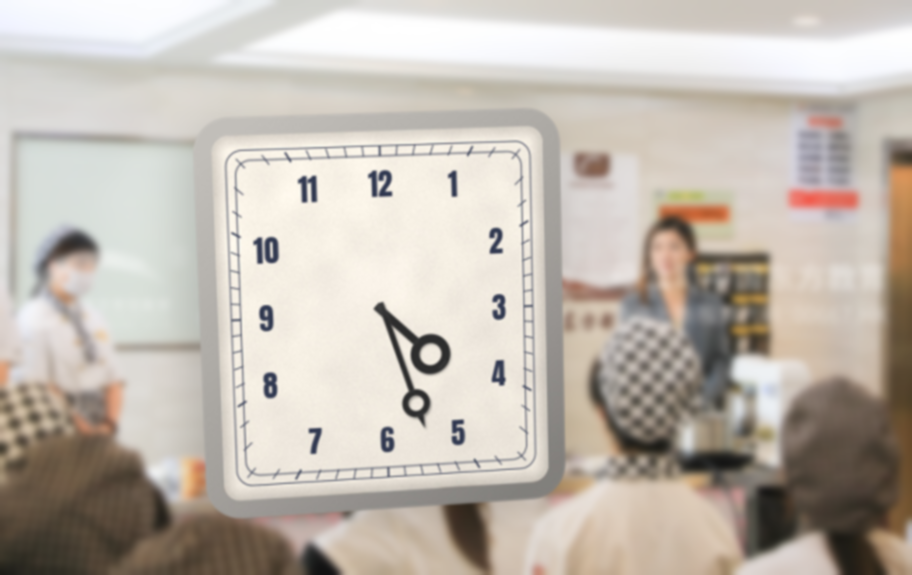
4:27
